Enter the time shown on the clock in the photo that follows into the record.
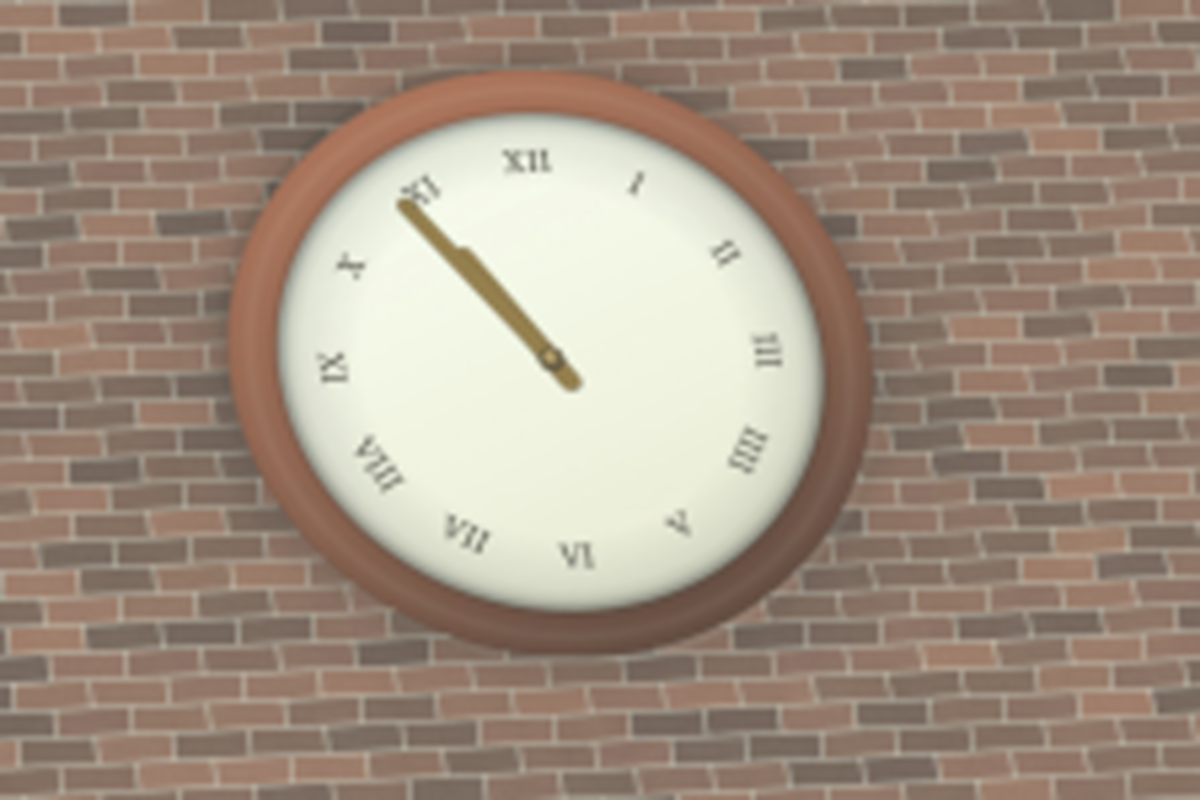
10:54
